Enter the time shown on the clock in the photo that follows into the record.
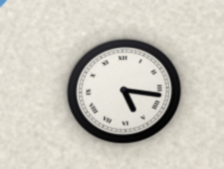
5:17
